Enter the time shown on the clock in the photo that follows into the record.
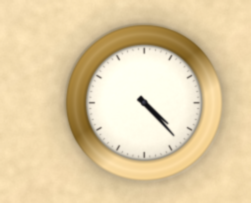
4:23
